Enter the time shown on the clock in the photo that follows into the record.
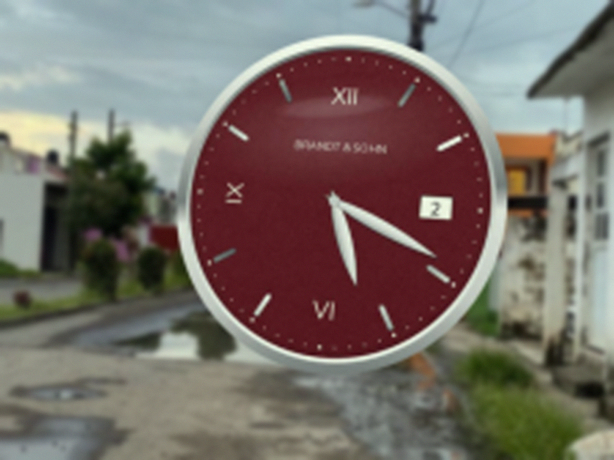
5:19
